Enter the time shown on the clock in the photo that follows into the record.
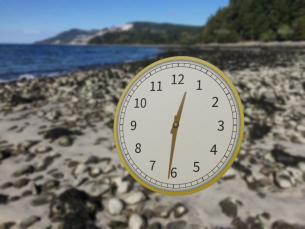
12:31
